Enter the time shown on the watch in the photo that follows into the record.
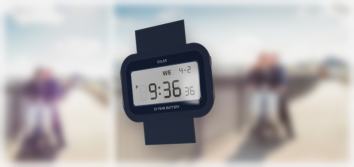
9:36:36
